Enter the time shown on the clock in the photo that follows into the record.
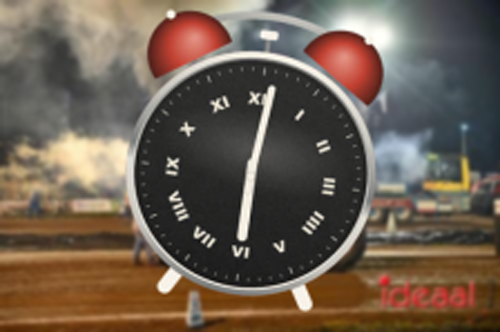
6:01
